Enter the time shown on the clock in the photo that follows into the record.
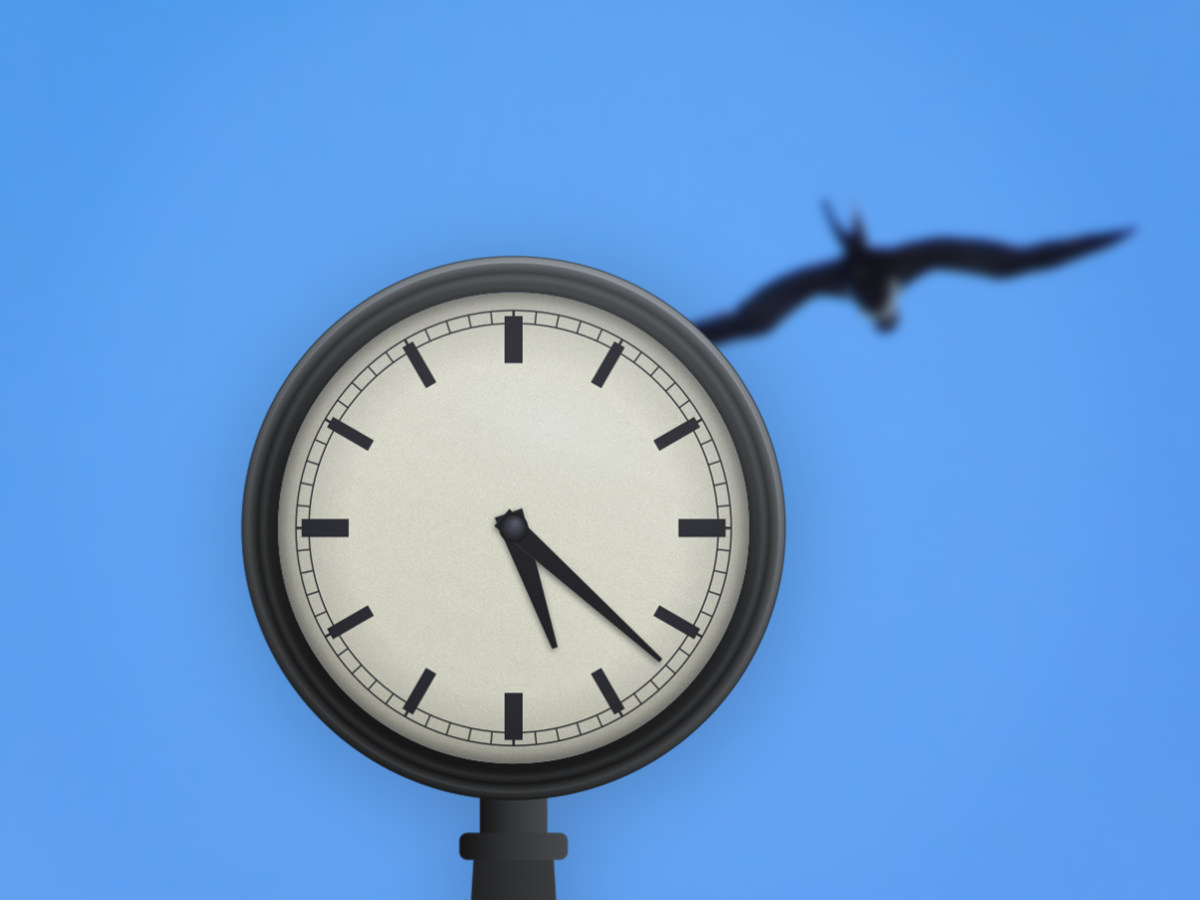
5:22
